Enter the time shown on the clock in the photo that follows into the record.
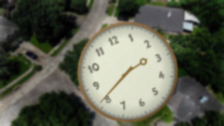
2:41
